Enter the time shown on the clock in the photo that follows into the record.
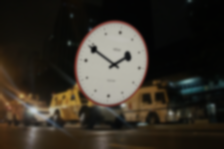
1:49
